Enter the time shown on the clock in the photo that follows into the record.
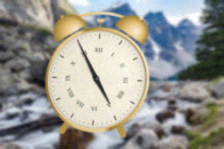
4:55
